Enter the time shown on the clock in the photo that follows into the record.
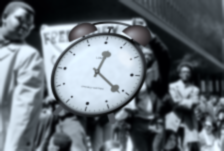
12:21
